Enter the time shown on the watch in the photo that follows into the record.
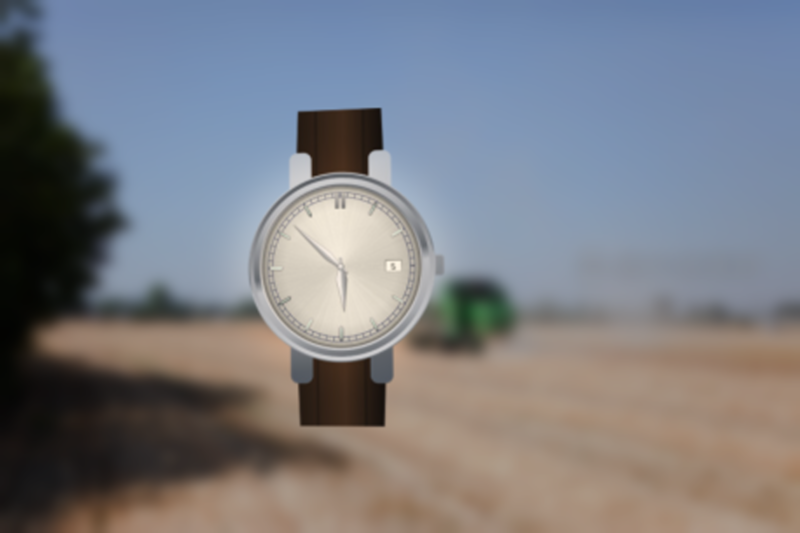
5:52
